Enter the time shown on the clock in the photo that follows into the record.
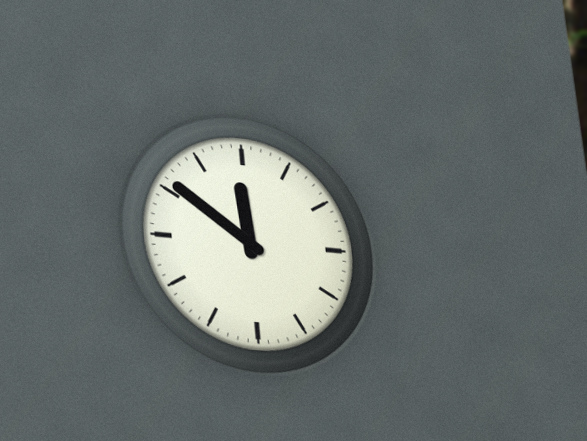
11:51
